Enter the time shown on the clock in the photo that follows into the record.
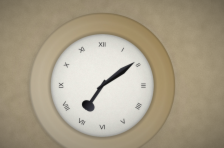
7:09
